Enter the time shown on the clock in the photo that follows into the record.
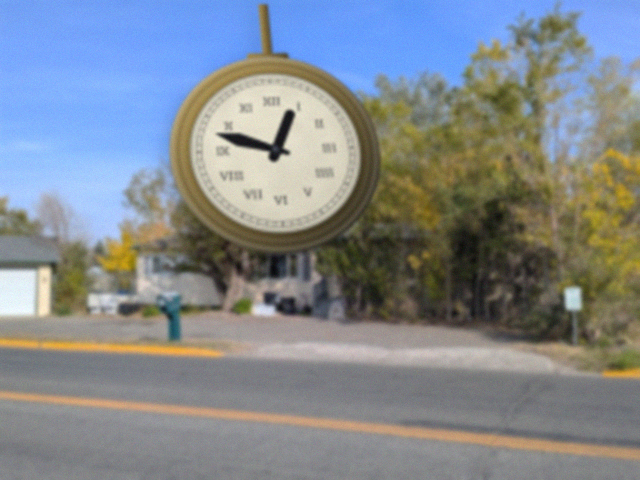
12:48
